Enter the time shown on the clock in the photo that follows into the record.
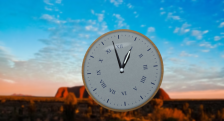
12:58
